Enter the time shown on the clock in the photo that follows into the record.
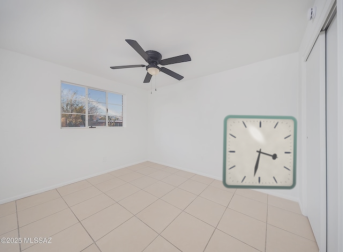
3:32
